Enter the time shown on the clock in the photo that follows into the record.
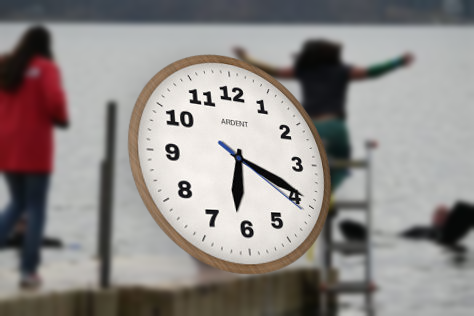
6:19:21
